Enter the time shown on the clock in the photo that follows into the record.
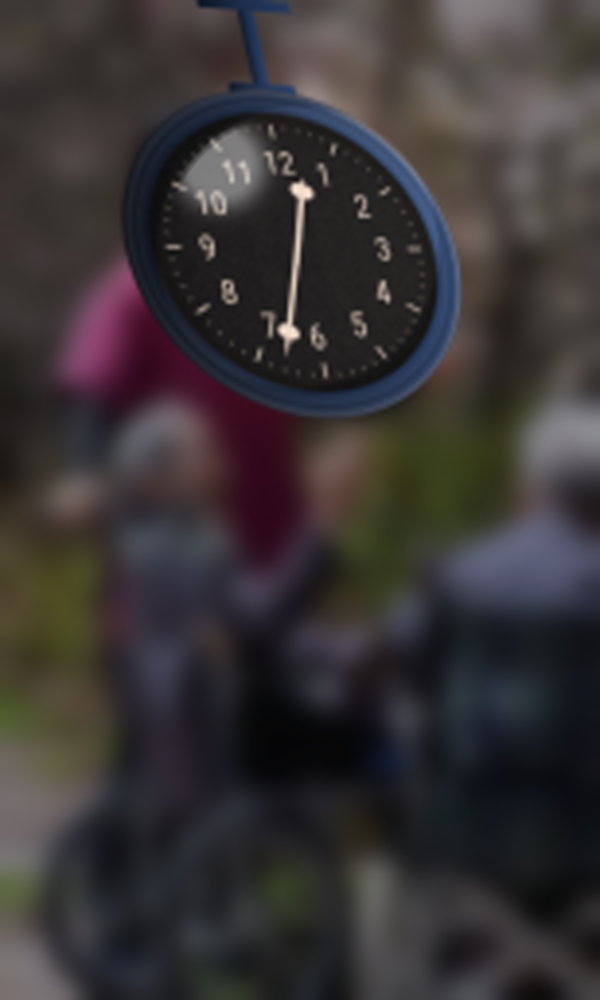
12:33
